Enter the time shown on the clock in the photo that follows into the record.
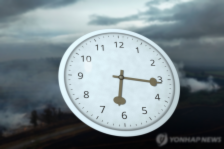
6:16
